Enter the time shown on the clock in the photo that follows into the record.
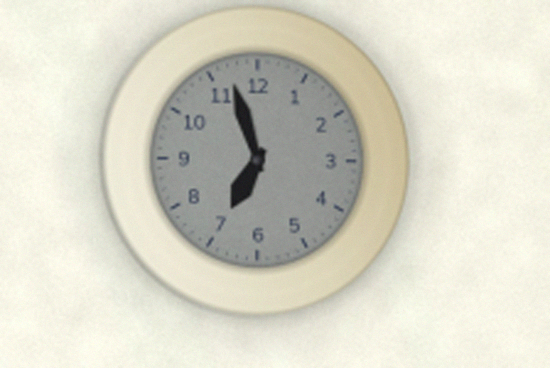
6:57
